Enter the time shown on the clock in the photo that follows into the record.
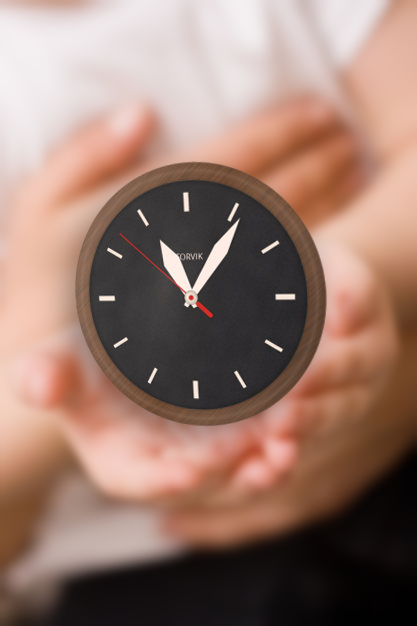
11:05:52
